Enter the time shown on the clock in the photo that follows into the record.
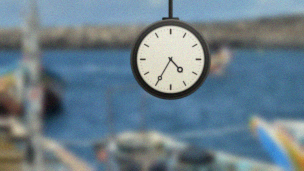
4:35
